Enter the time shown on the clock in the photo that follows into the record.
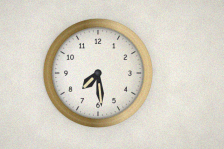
7:29
